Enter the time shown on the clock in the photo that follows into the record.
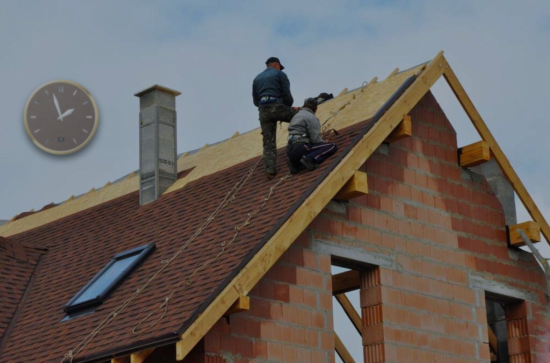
1:57
